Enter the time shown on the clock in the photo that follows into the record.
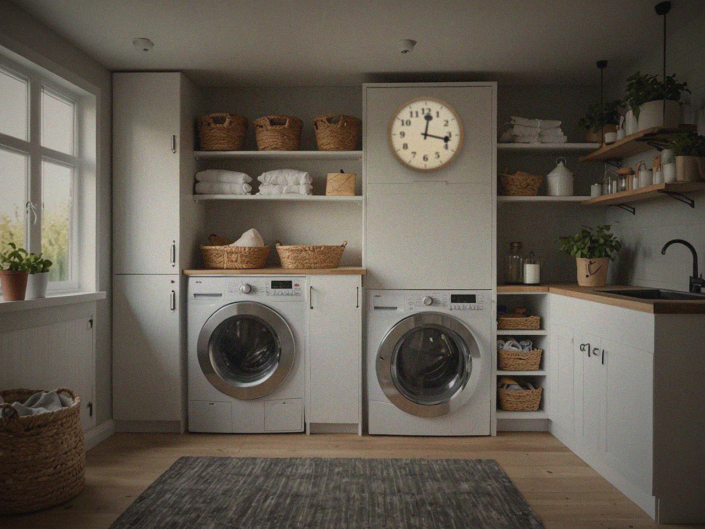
12:17
